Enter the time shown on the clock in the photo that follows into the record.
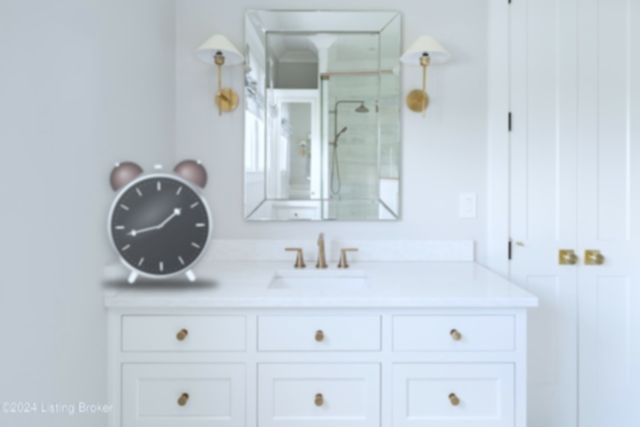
1:43
